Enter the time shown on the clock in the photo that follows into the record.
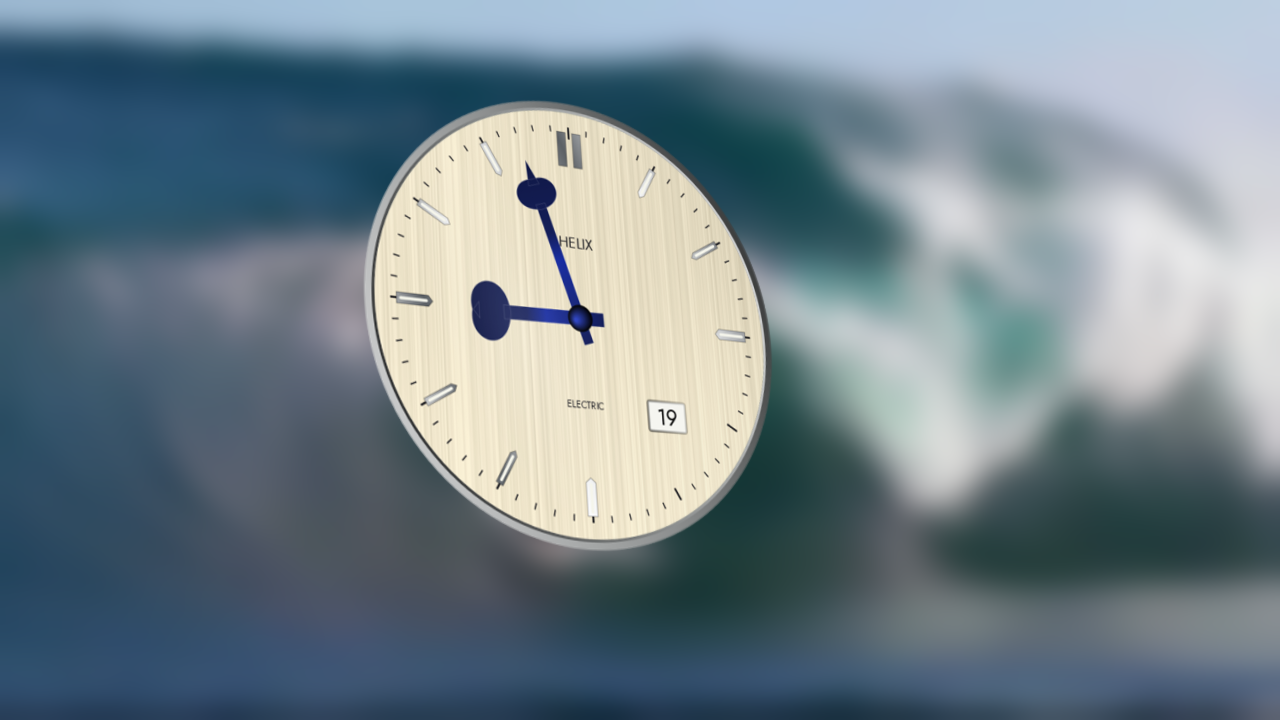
8:57
